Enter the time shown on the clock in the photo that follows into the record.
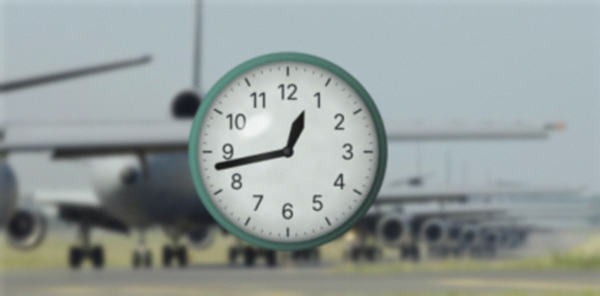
12:43
